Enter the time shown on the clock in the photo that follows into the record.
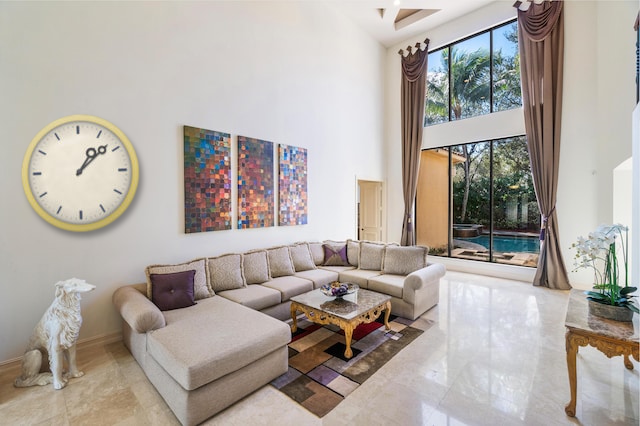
1:08
